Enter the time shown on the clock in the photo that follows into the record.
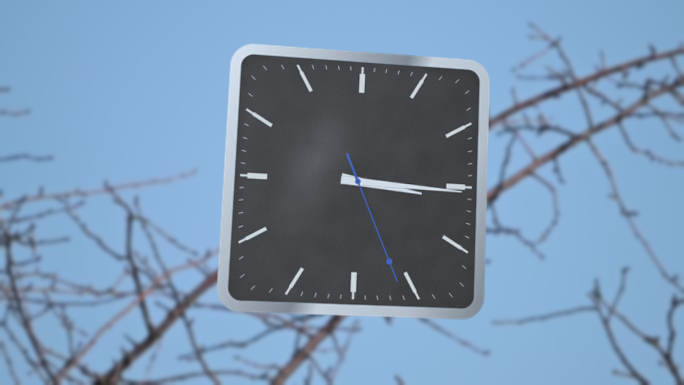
3:15:26
